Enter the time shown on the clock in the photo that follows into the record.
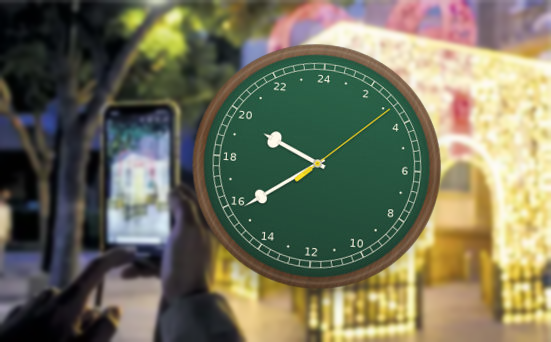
19:39:08
